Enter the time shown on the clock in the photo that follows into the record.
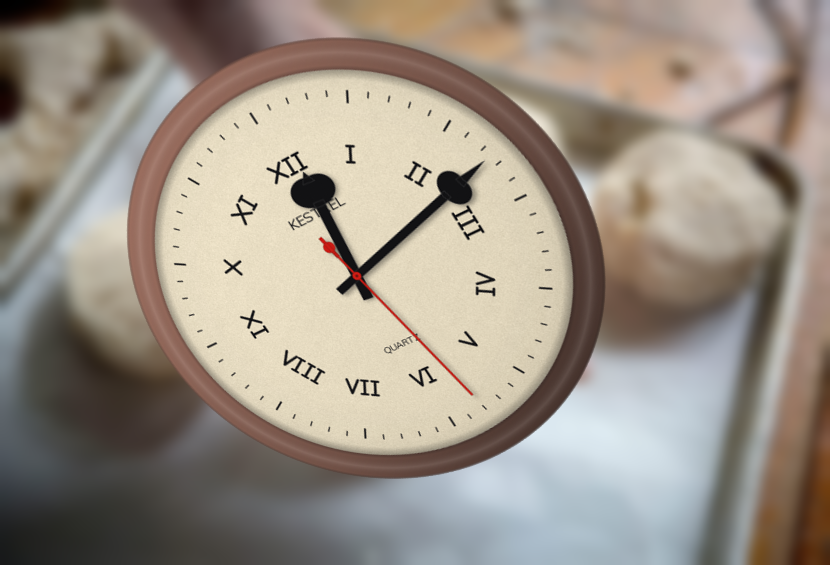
12:12:28
